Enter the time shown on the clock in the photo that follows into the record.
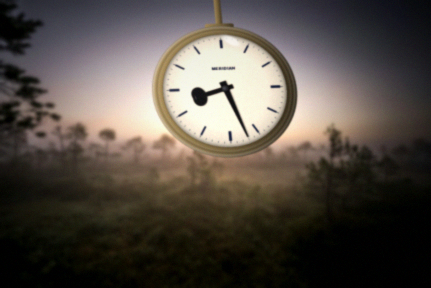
8:27
